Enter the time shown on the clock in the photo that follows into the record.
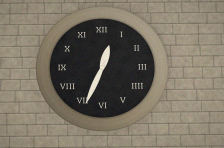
12:34
